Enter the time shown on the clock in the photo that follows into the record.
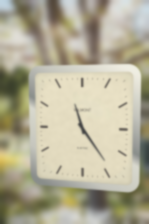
11:24
